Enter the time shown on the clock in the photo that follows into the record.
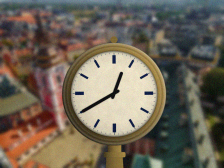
12:40
